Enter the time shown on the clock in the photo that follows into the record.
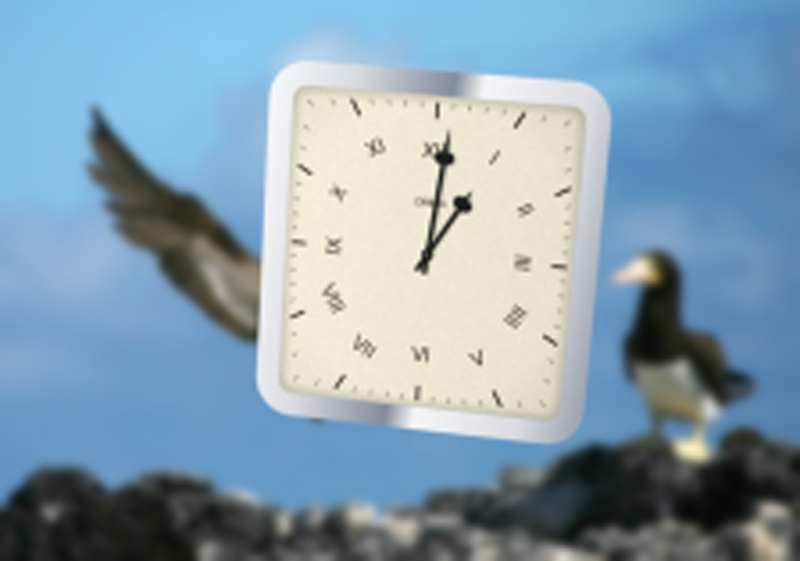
1:01
